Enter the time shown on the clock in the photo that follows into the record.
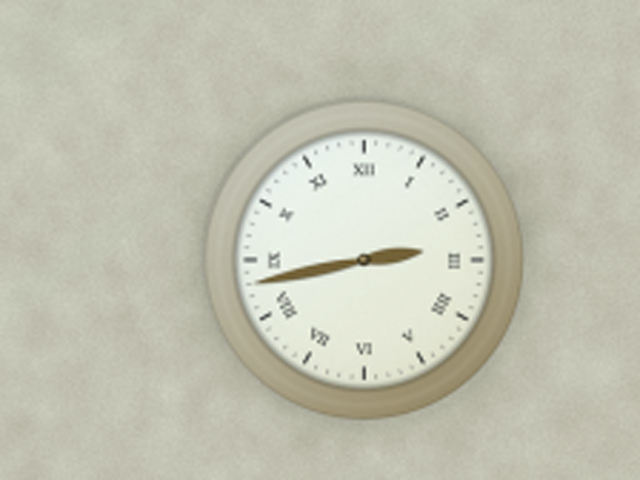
2:43
